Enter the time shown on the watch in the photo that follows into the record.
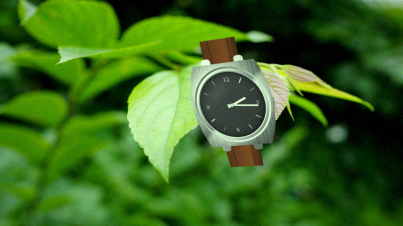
2:16
